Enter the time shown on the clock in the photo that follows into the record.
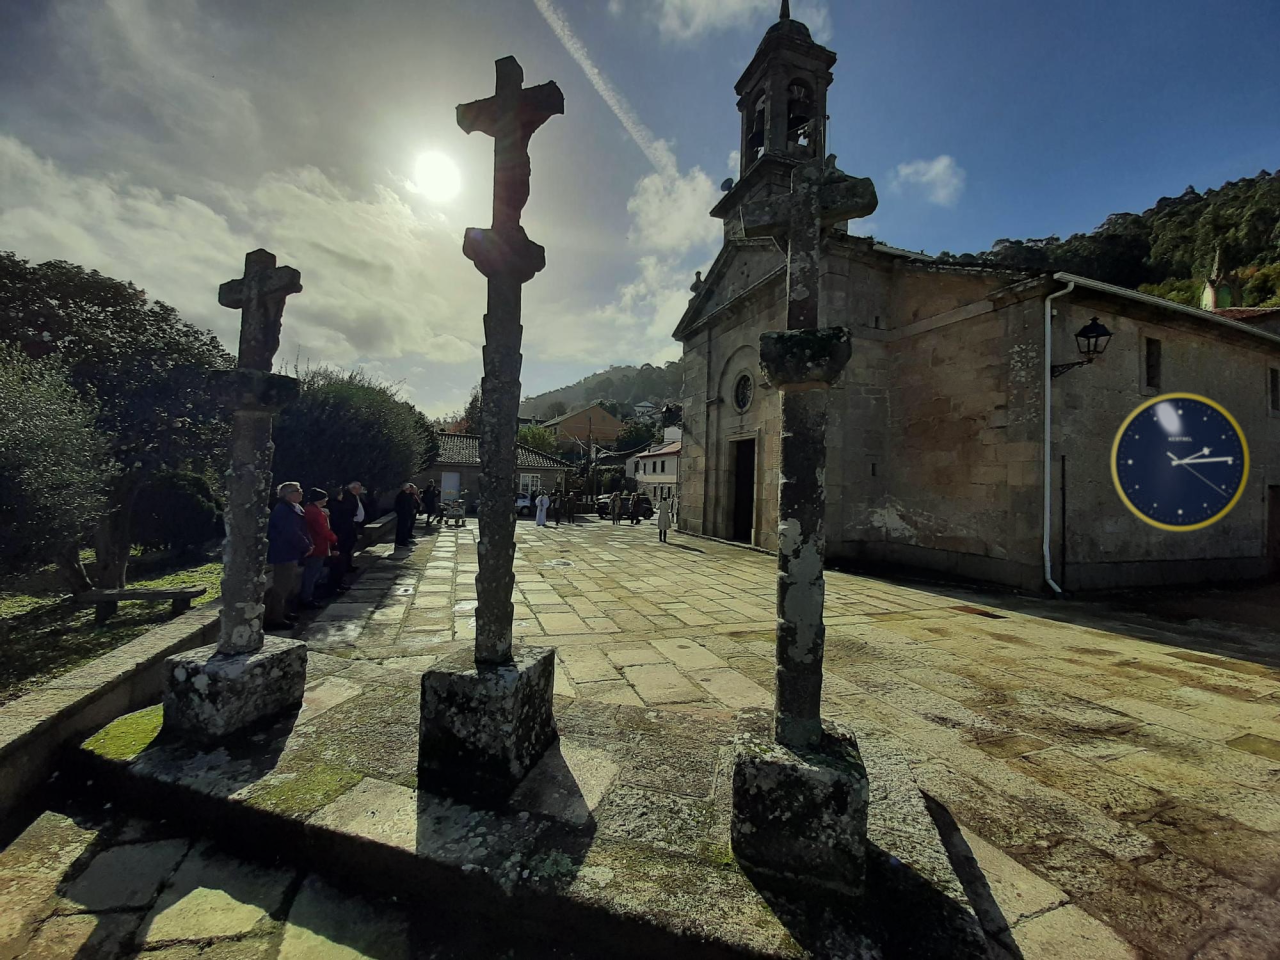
2:14:21
